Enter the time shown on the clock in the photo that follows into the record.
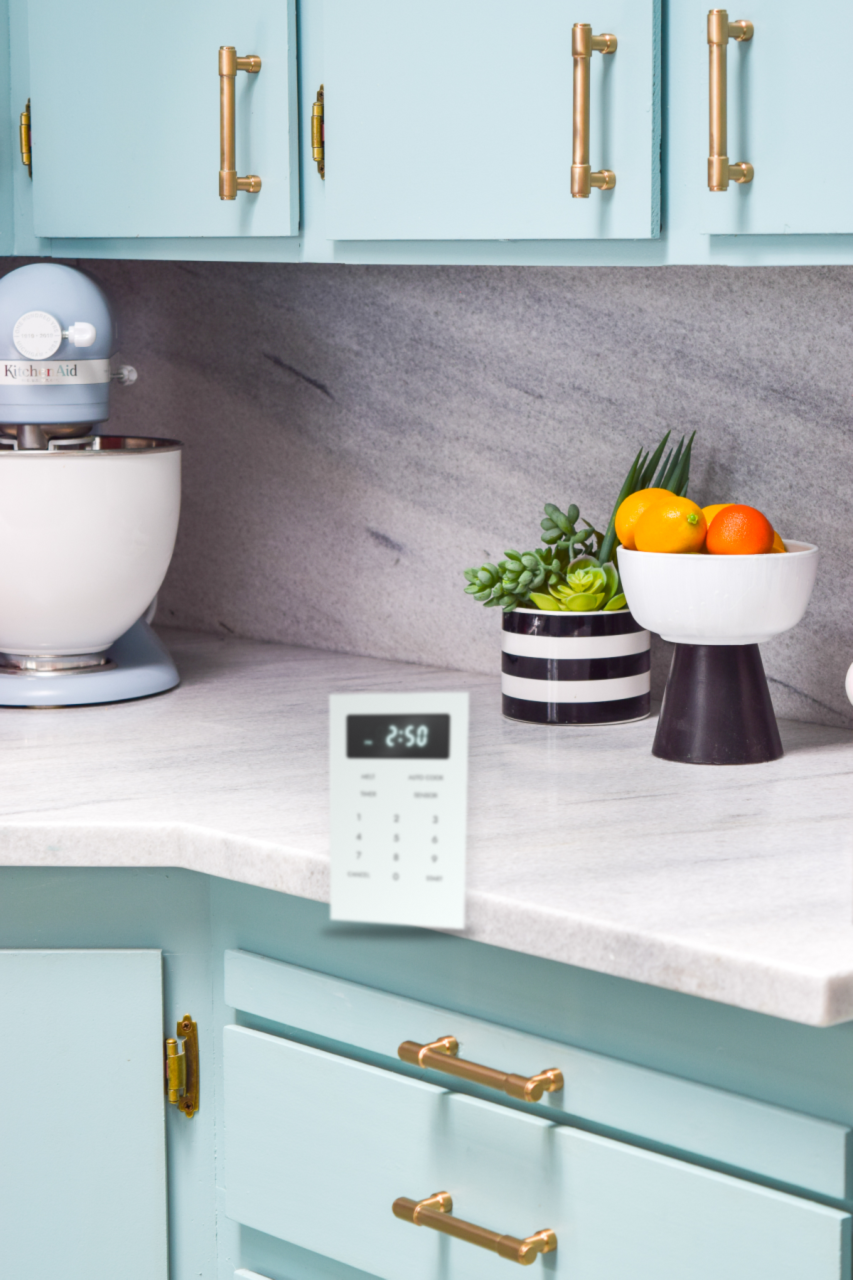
2:50
